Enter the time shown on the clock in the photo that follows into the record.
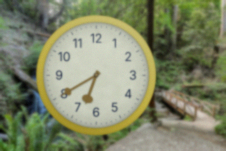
6:40
